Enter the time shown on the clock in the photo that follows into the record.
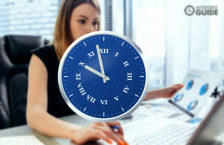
9:58
